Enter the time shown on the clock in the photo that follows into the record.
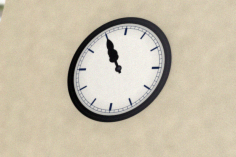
10:55
